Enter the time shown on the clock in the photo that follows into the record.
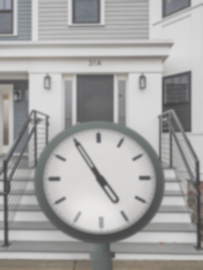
4:55
